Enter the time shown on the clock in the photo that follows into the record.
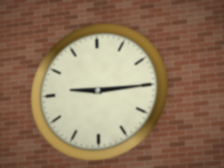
9:15
